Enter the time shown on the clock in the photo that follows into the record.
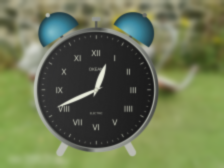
12:41
